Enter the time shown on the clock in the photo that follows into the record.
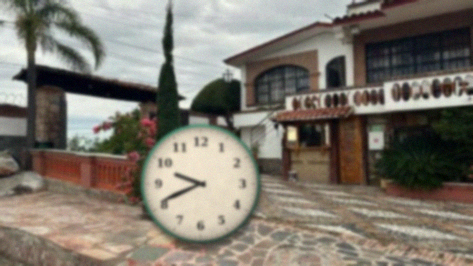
9:41
